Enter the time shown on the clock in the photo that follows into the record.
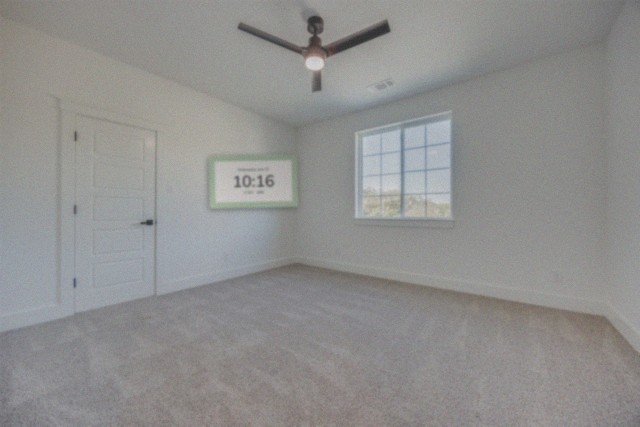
10:16
